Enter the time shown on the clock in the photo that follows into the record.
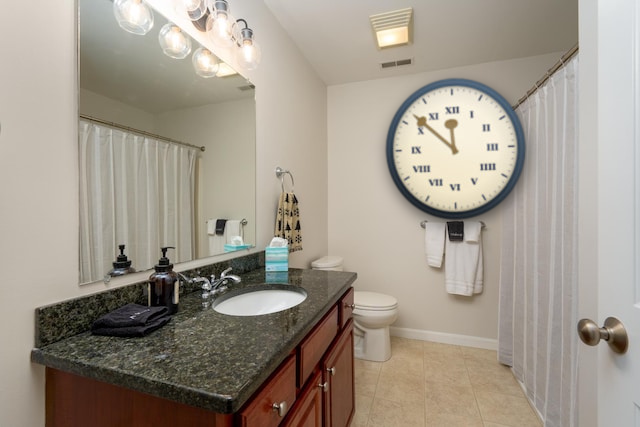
11:52
